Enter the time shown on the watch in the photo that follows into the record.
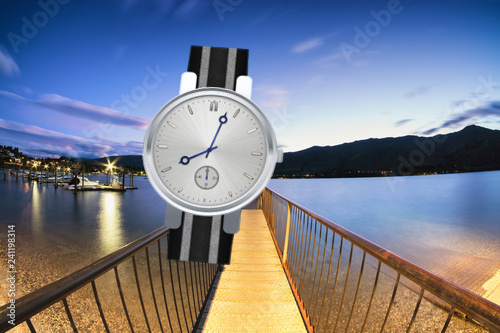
8:03
